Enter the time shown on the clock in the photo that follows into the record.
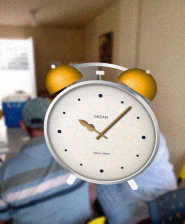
10:07
